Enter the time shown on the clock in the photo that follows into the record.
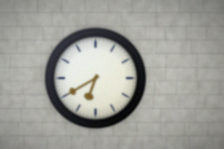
6:40
